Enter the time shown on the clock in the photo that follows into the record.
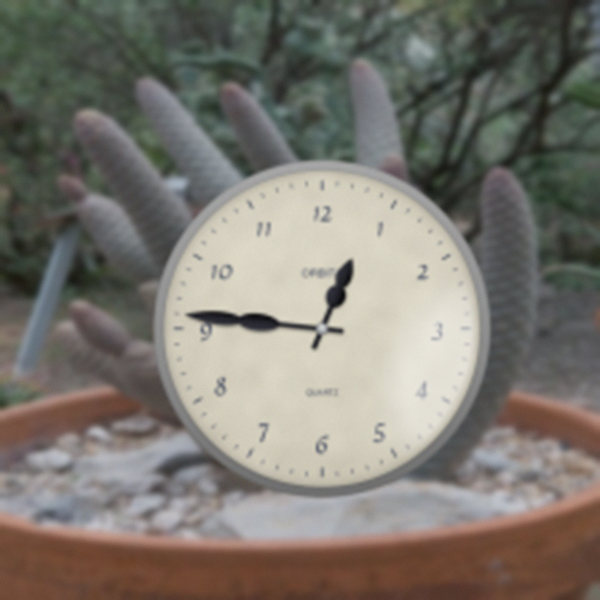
12:46
